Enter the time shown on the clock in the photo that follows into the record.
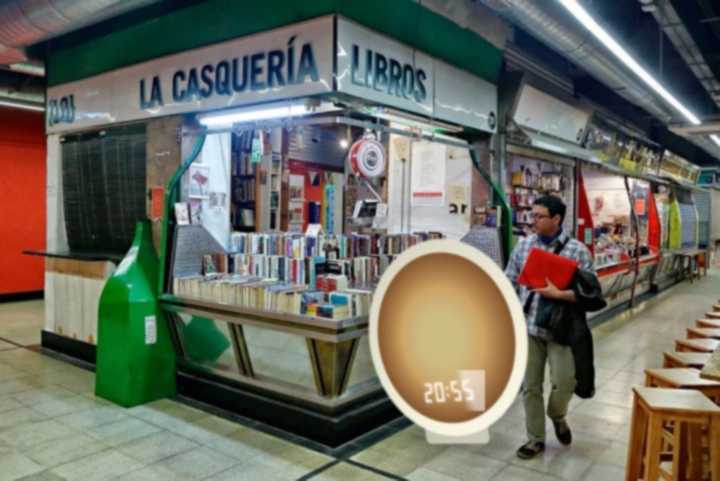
20:55
